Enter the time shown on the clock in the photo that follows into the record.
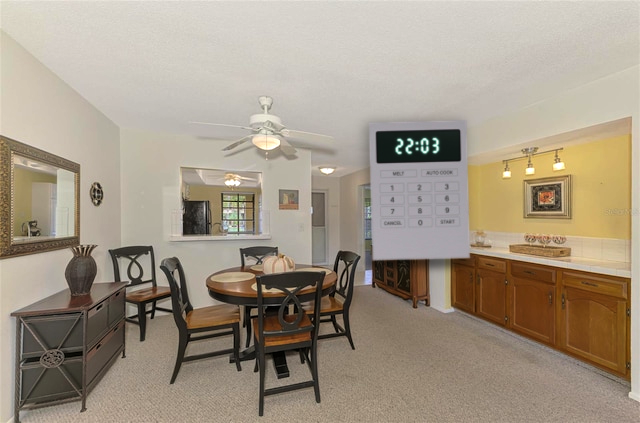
22:03
